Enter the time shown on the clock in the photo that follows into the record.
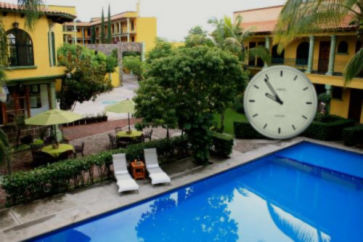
9:54
